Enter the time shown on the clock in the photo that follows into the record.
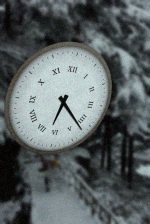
6:22
